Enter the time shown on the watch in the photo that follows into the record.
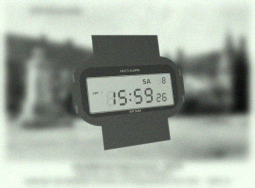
15:59:26
